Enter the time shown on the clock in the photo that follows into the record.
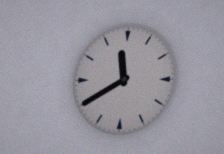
11:40
